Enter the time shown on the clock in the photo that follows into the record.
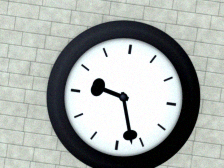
9:27
